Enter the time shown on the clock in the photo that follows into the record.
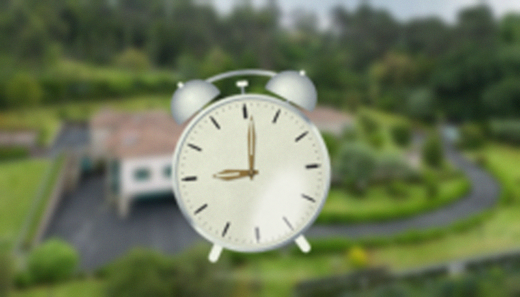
9:01
